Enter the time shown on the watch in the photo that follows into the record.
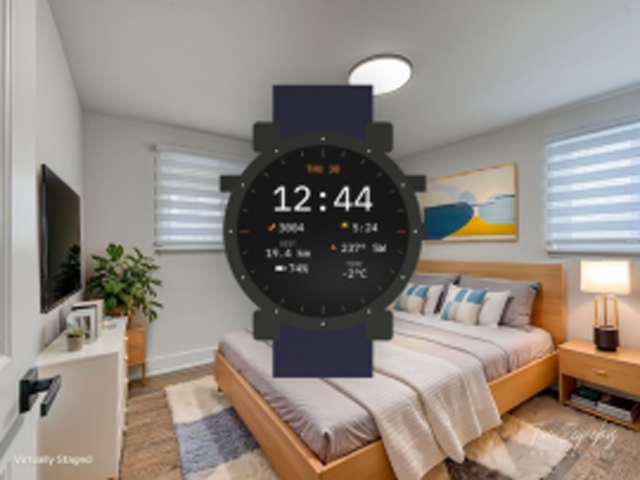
12:44
